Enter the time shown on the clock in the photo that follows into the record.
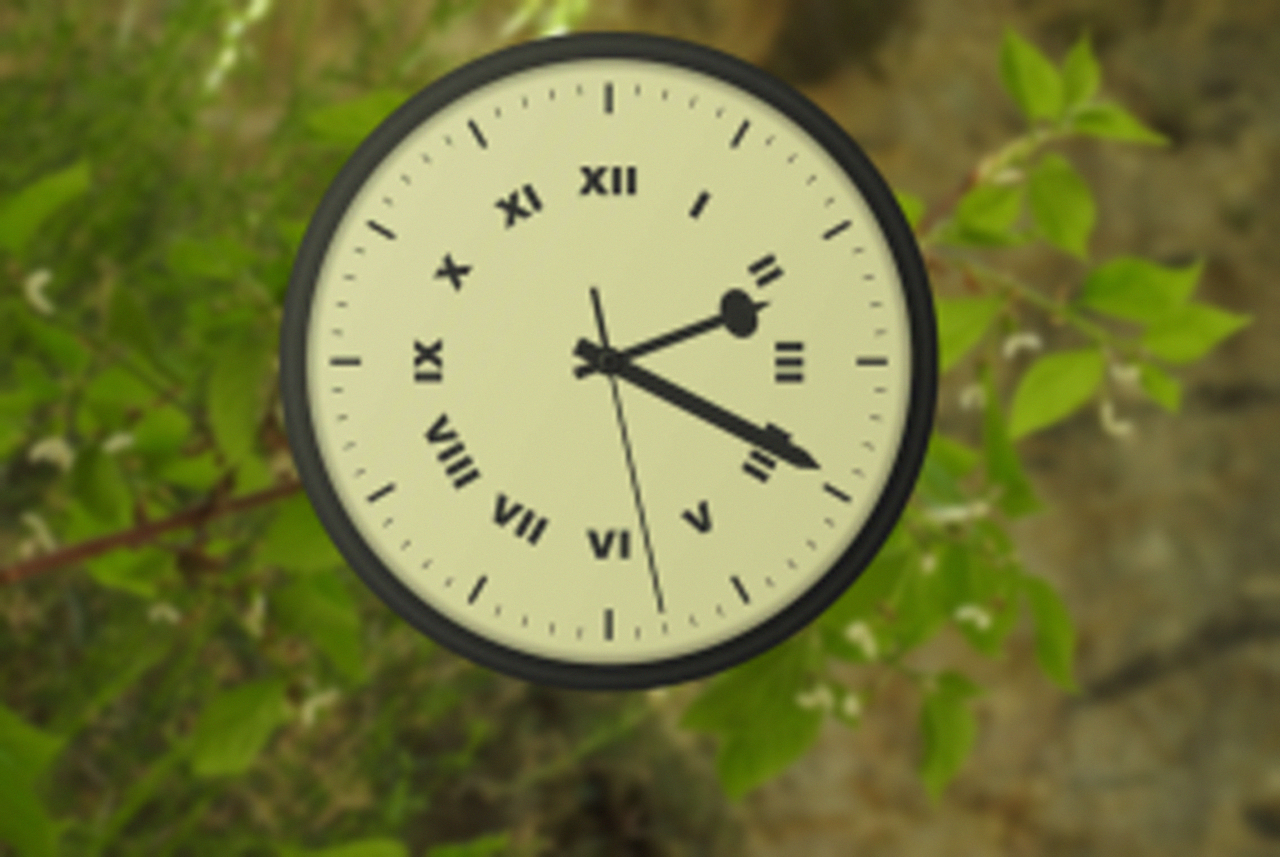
2:19:28
